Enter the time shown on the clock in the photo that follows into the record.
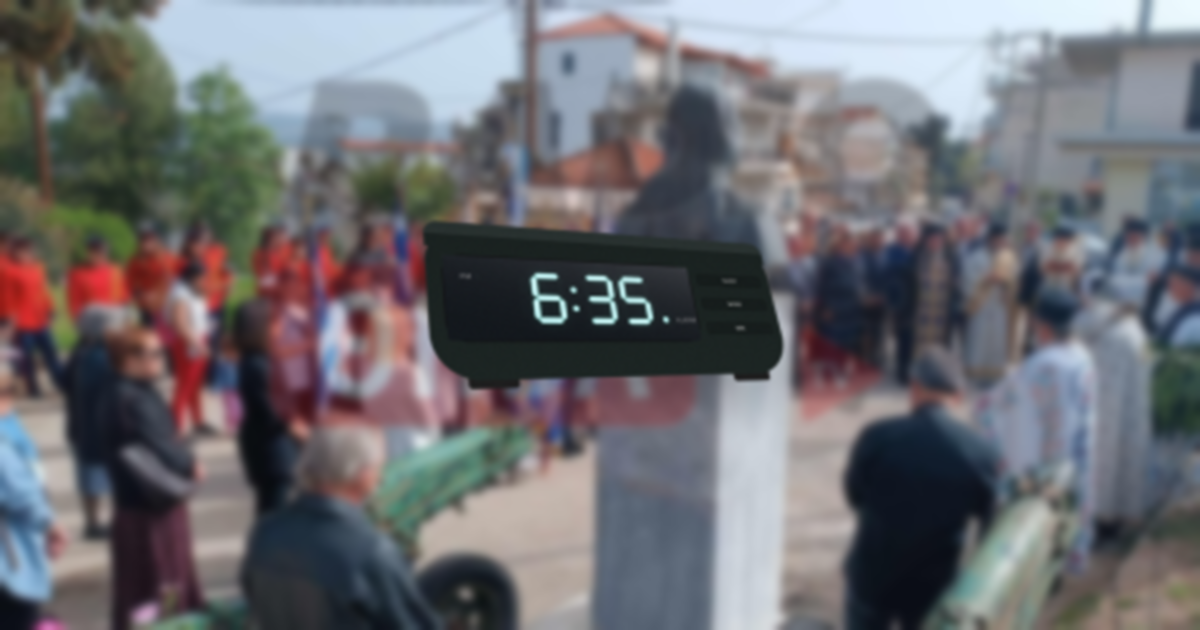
6:35
